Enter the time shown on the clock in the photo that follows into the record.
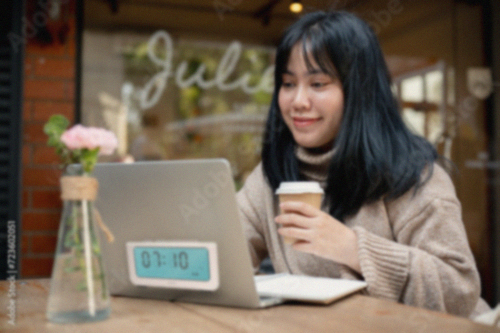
7:10
